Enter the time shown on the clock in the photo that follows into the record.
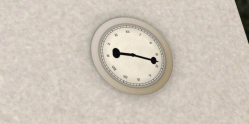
9:18
